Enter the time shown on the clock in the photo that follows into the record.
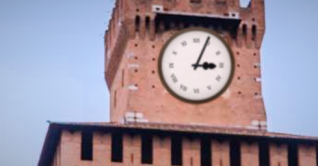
3:04
